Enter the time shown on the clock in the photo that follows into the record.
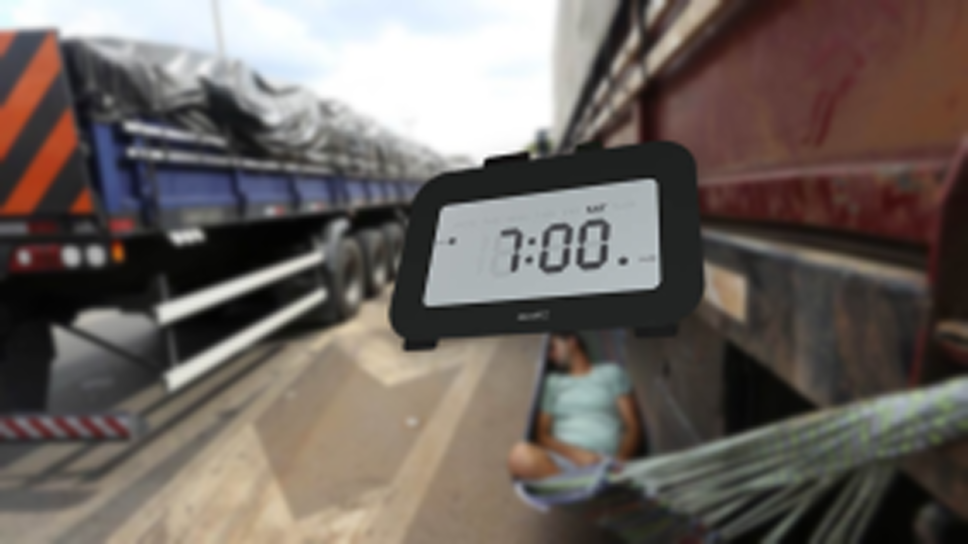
7:00
